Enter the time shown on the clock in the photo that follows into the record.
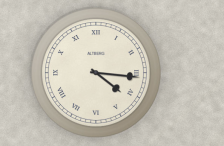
4:16
